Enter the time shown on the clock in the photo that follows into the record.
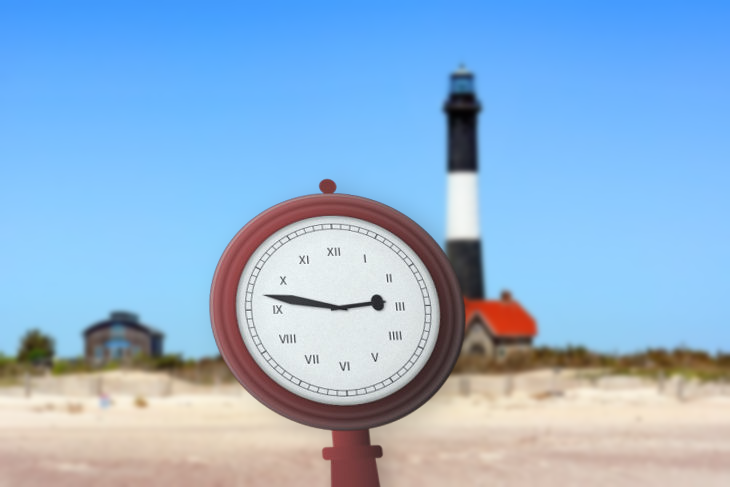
2:47
